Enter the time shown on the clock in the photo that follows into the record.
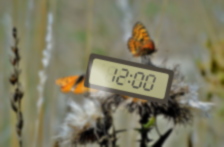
12:00
